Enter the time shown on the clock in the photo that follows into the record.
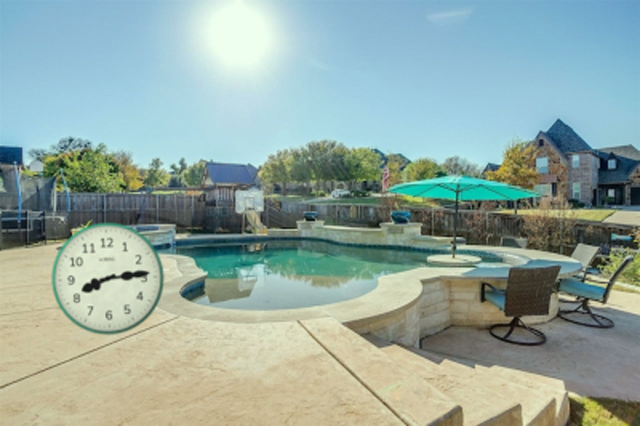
8:14
